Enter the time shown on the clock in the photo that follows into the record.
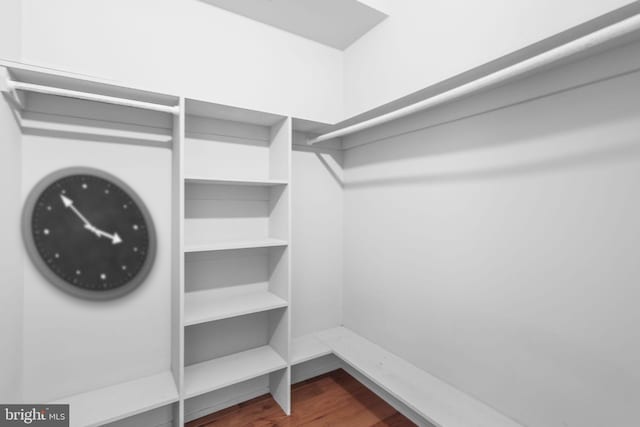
3:54
